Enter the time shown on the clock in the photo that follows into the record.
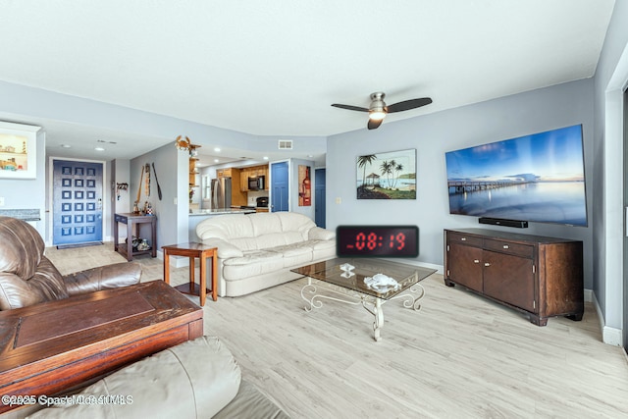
8:19
